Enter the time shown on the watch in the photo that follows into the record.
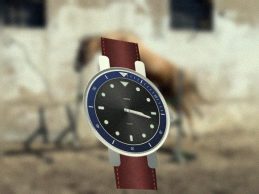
3:17
